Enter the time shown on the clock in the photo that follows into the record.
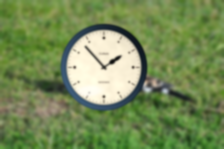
1:53
